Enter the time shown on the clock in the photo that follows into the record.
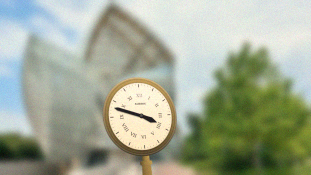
3:48
